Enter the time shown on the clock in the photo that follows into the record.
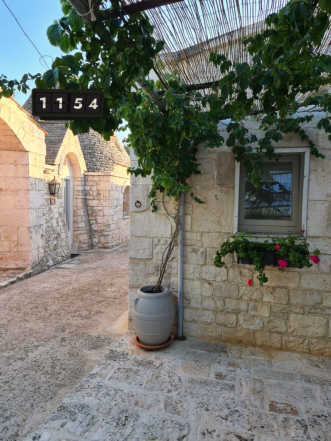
11:54
